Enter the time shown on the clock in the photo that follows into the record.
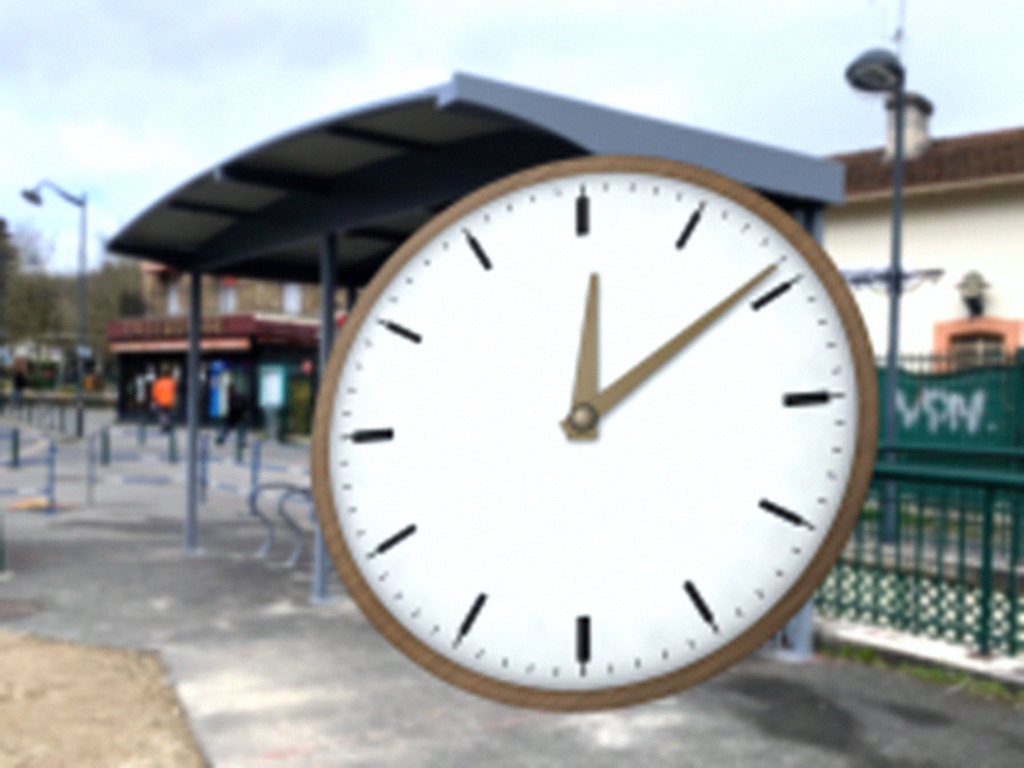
12:09
